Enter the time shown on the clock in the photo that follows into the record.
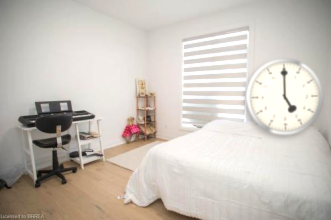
5:00
